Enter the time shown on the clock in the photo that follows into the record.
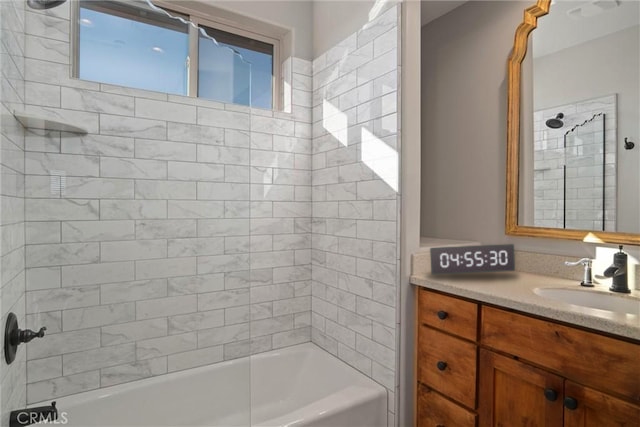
4:55:30
